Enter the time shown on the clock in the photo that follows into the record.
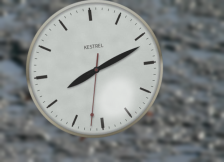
8:11:32
